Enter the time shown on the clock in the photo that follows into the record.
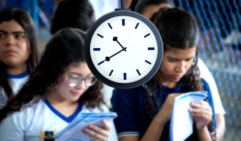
10:40
